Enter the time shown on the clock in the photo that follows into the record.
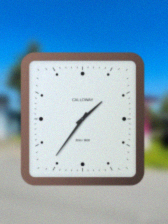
1:36
